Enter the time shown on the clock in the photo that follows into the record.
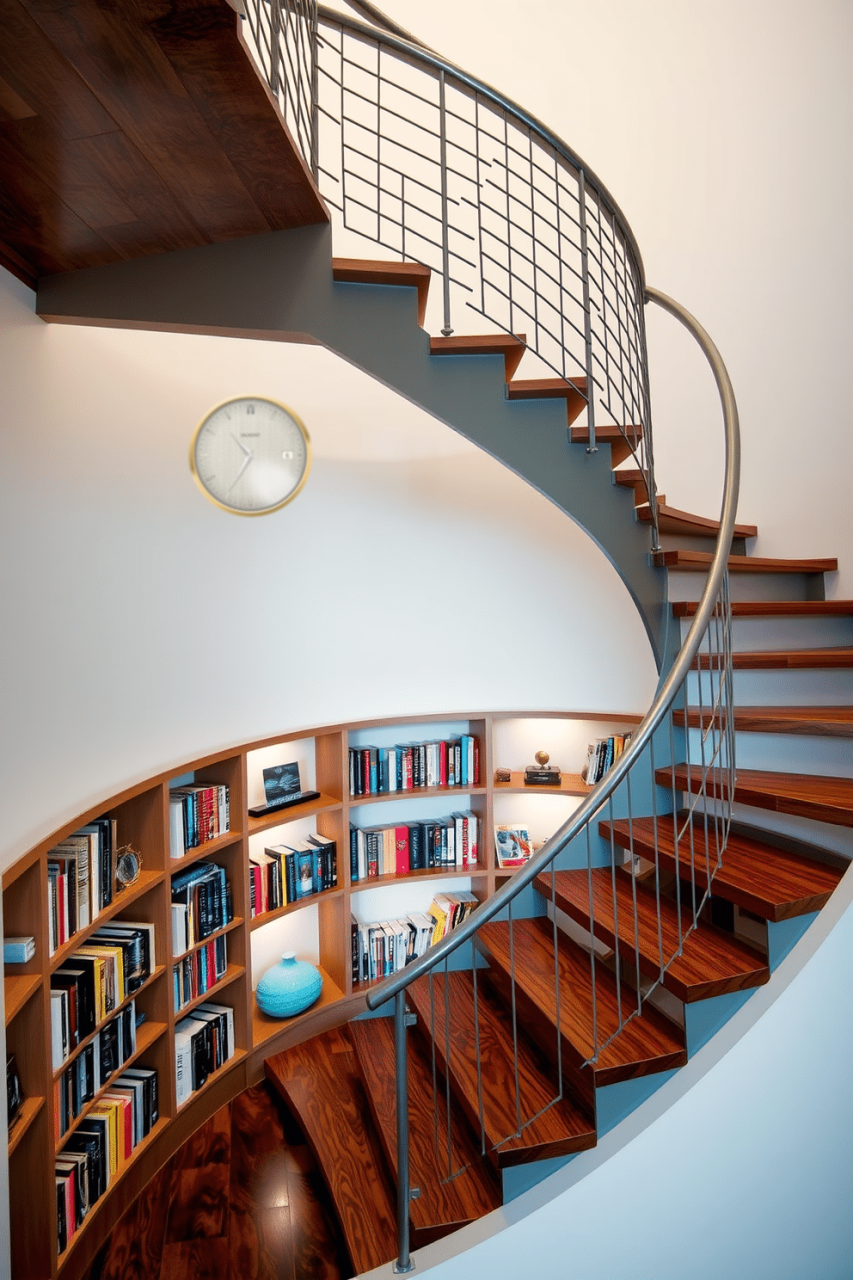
10:35
